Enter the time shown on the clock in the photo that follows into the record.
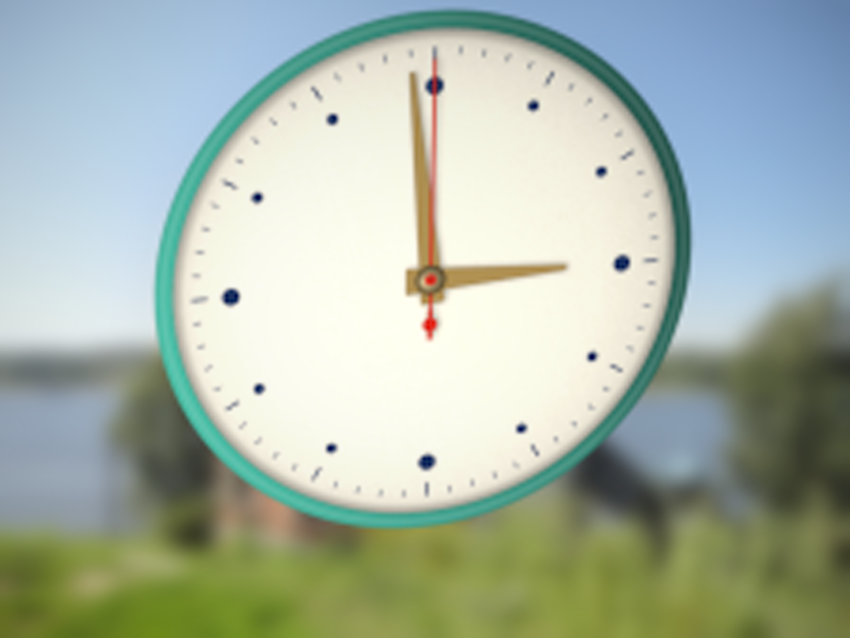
2:59:00
